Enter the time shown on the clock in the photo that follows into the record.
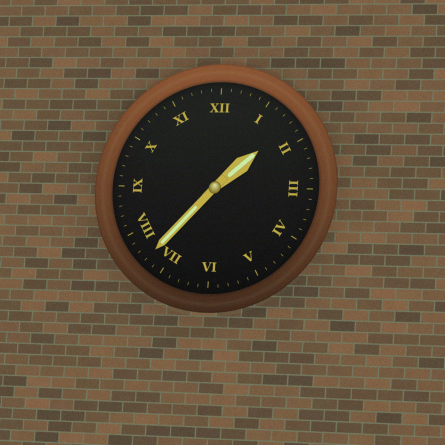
1:37
